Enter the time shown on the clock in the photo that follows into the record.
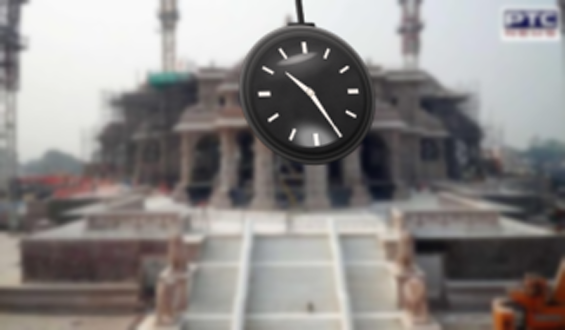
10:25
